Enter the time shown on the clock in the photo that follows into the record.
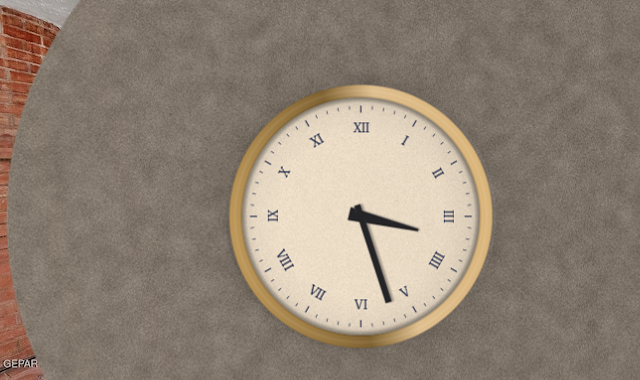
3:27
